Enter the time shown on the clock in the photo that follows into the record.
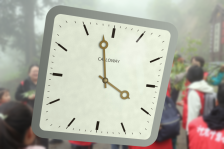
3:58
